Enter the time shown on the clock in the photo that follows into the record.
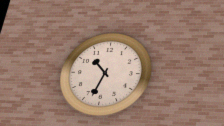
10:33
